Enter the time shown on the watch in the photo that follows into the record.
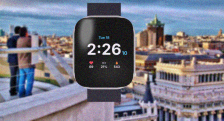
2:26
